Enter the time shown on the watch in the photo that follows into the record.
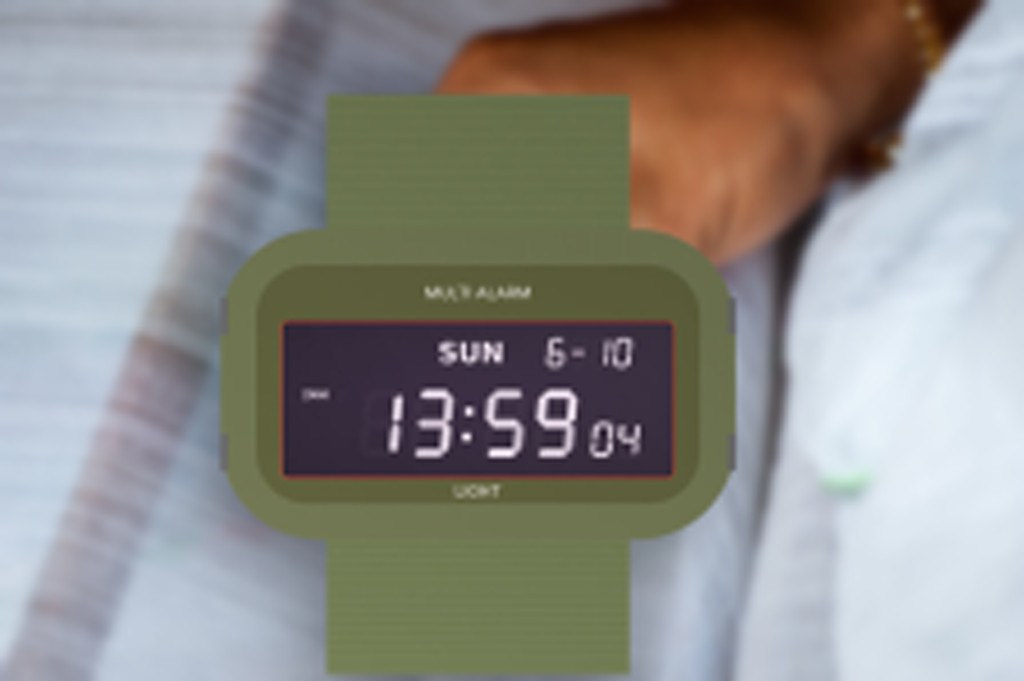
13:59:04
